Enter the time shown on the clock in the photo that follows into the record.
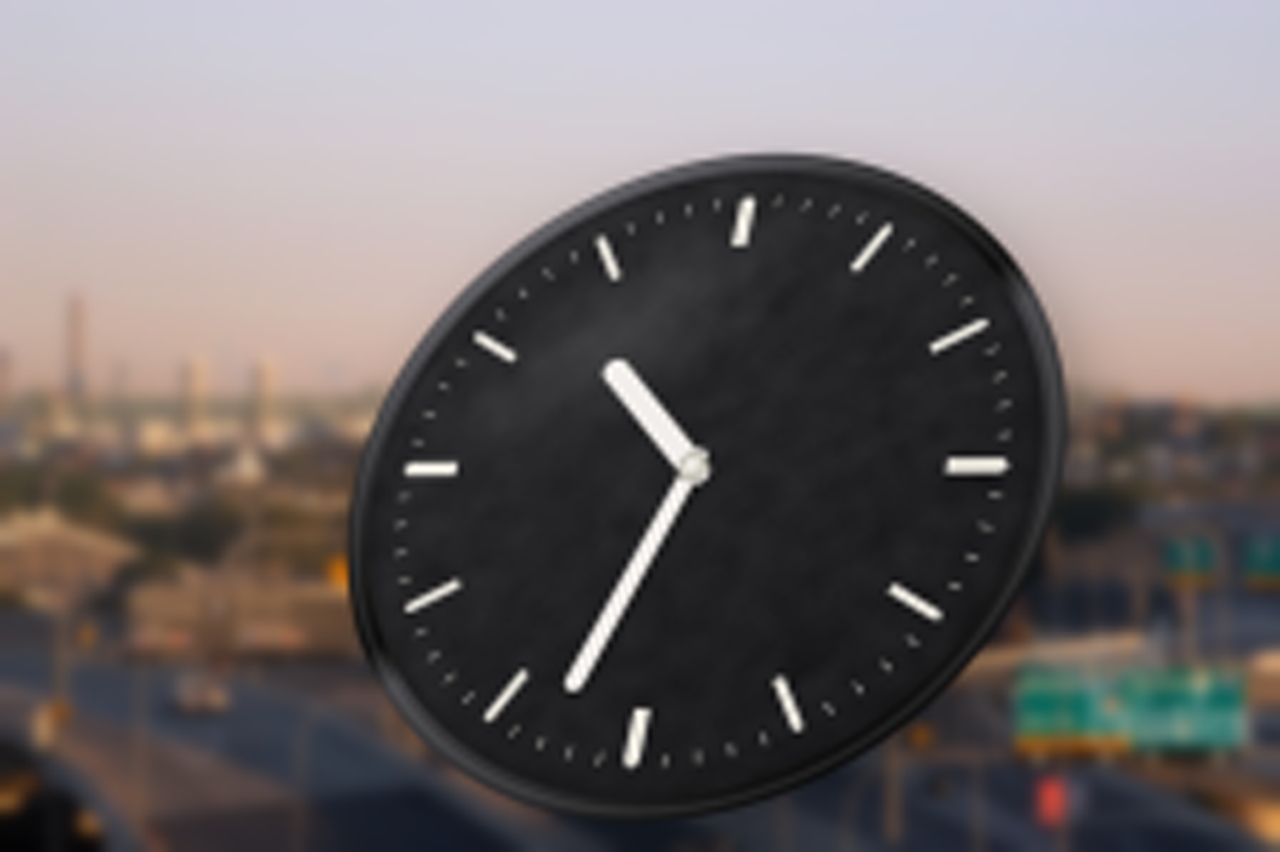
10:33
